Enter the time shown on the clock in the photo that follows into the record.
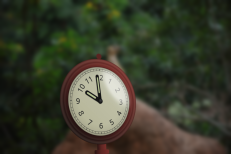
9:59
